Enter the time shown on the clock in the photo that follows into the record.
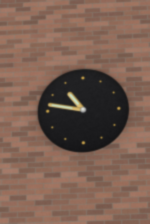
10:47
